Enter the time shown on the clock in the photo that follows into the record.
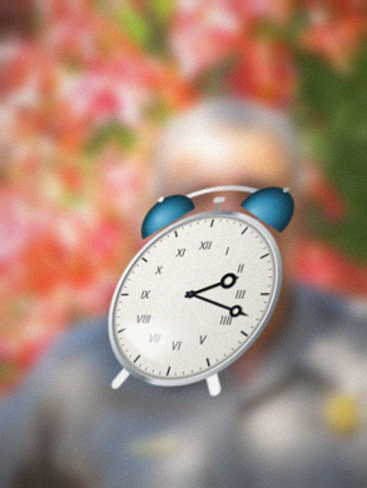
2:18
